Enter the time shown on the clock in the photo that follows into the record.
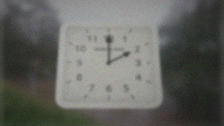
2:00
